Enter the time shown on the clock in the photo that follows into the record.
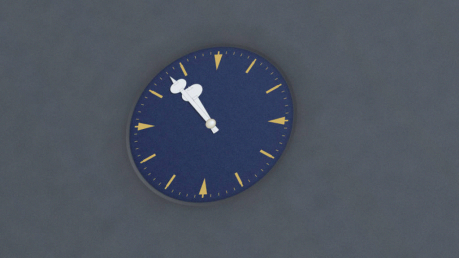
10:53
